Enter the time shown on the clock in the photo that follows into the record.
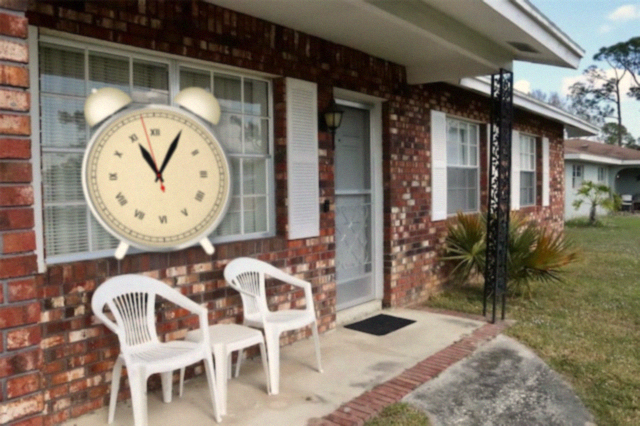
11:04:58
